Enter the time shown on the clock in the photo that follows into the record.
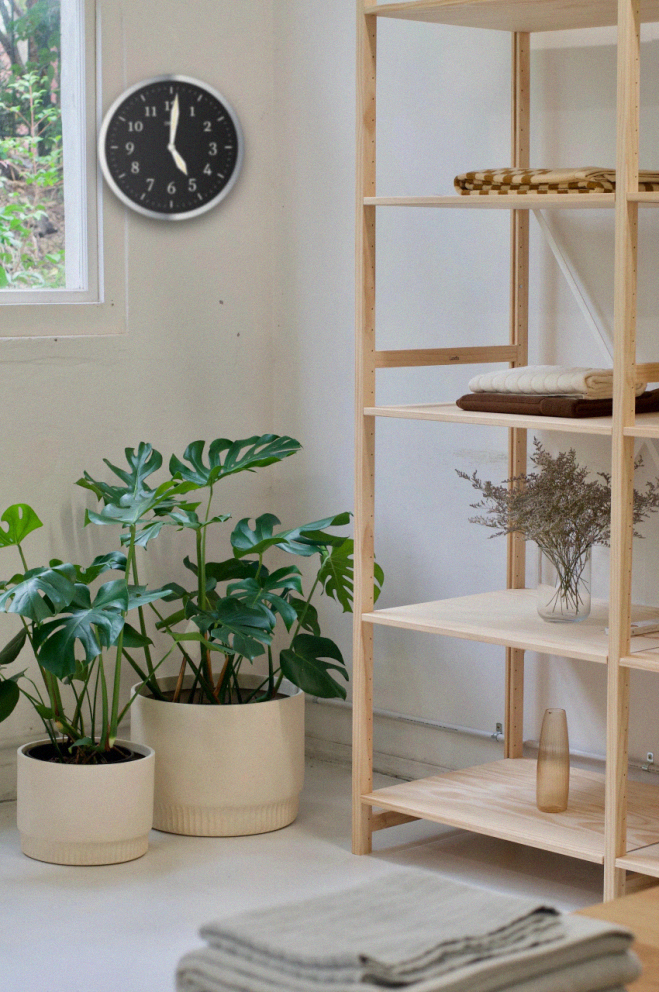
5:01
